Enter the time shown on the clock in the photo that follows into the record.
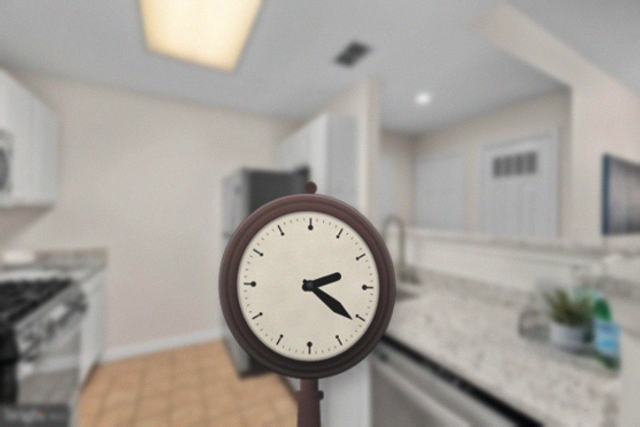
2:21
